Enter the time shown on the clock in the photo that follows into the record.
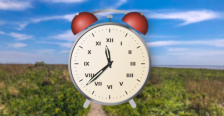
11:38
